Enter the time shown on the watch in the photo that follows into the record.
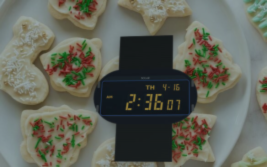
2:36:07
